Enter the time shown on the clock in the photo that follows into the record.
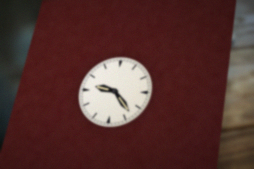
9:23
